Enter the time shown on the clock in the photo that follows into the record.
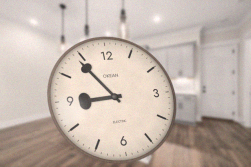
8:54
